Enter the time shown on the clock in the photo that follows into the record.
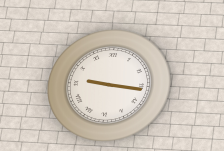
9:16
